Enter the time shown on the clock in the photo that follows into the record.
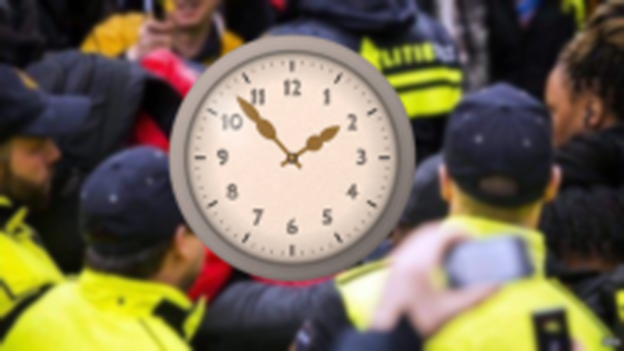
1:53
